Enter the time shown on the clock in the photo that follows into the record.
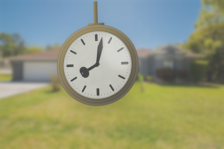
8:02
